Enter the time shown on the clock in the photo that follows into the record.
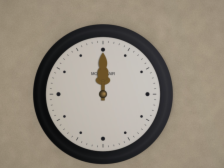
12:00
